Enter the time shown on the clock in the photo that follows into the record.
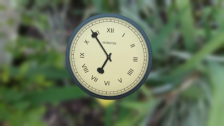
6:54
